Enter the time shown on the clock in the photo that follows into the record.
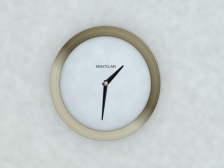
1:31
